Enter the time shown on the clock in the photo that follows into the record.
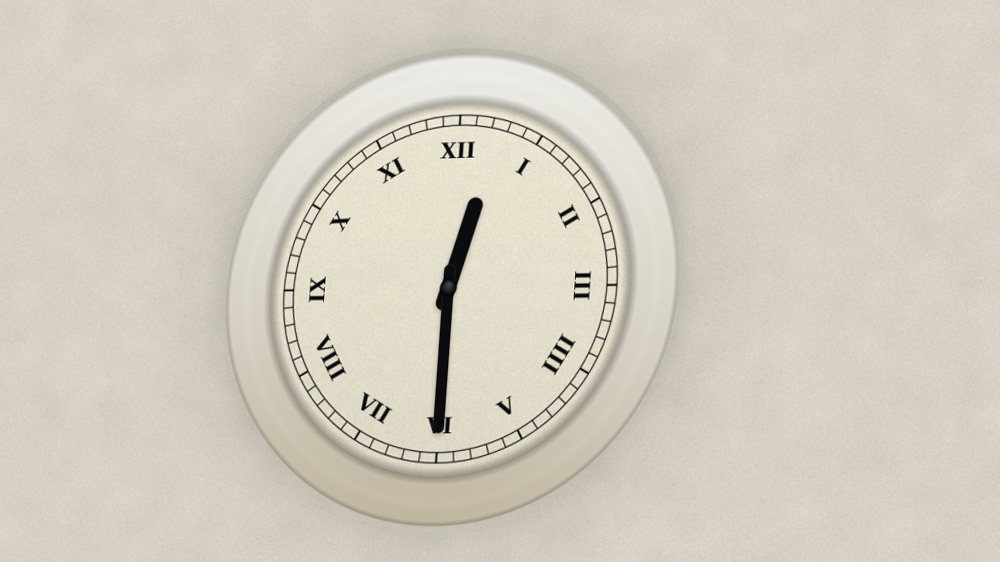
12:30
